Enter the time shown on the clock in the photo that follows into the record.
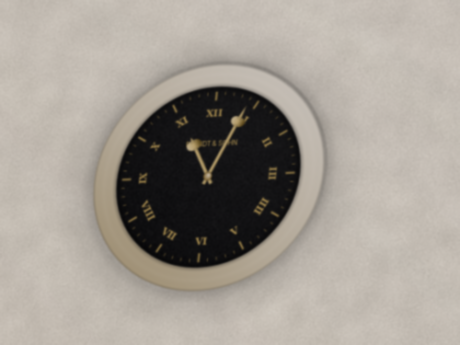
11:04
